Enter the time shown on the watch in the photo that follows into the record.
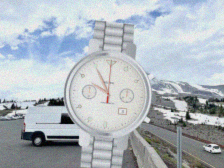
9:55
